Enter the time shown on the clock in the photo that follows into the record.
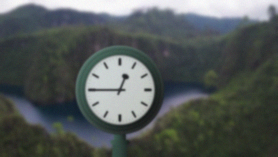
12:45
